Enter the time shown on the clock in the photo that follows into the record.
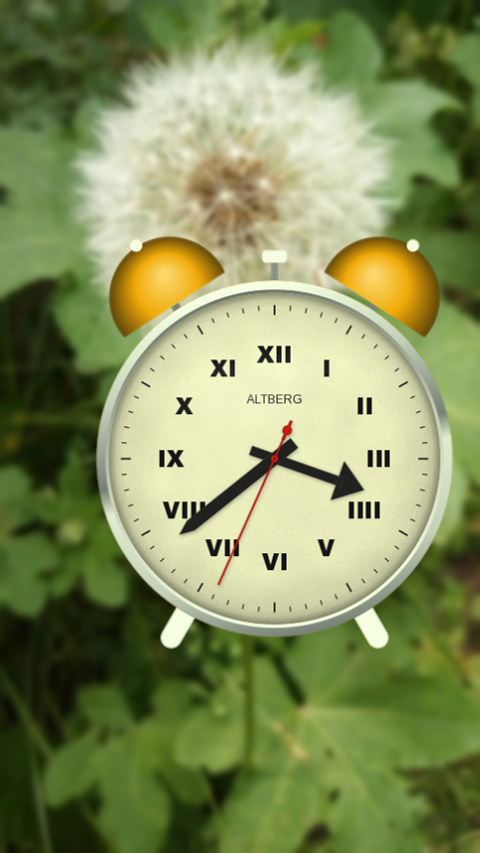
3:38:34
